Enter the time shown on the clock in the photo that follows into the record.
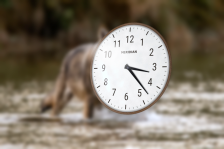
3:23
